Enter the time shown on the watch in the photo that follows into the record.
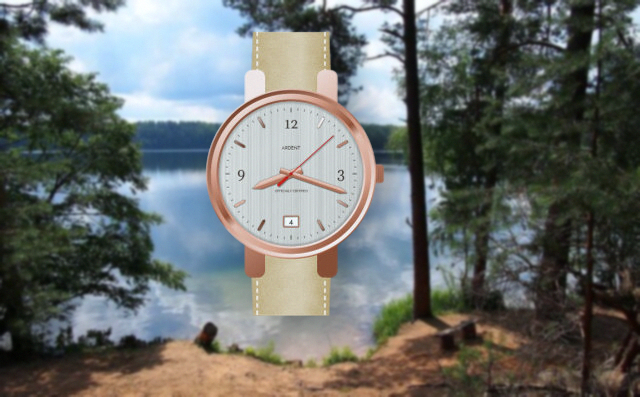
8:18:08
